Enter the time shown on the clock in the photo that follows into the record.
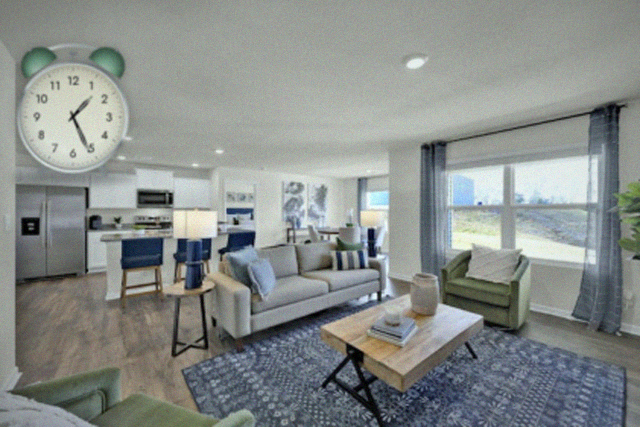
1:26
